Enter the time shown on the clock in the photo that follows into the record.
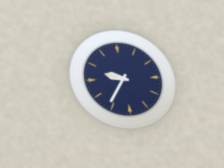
9:36
